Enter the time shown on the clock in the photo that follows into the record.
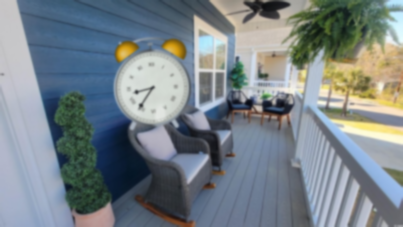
8:36
